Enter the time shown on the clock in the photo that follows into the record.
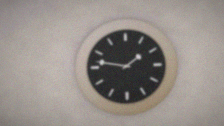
1:47
